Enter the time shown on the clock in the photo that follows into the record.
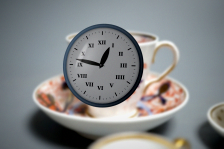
12:47
